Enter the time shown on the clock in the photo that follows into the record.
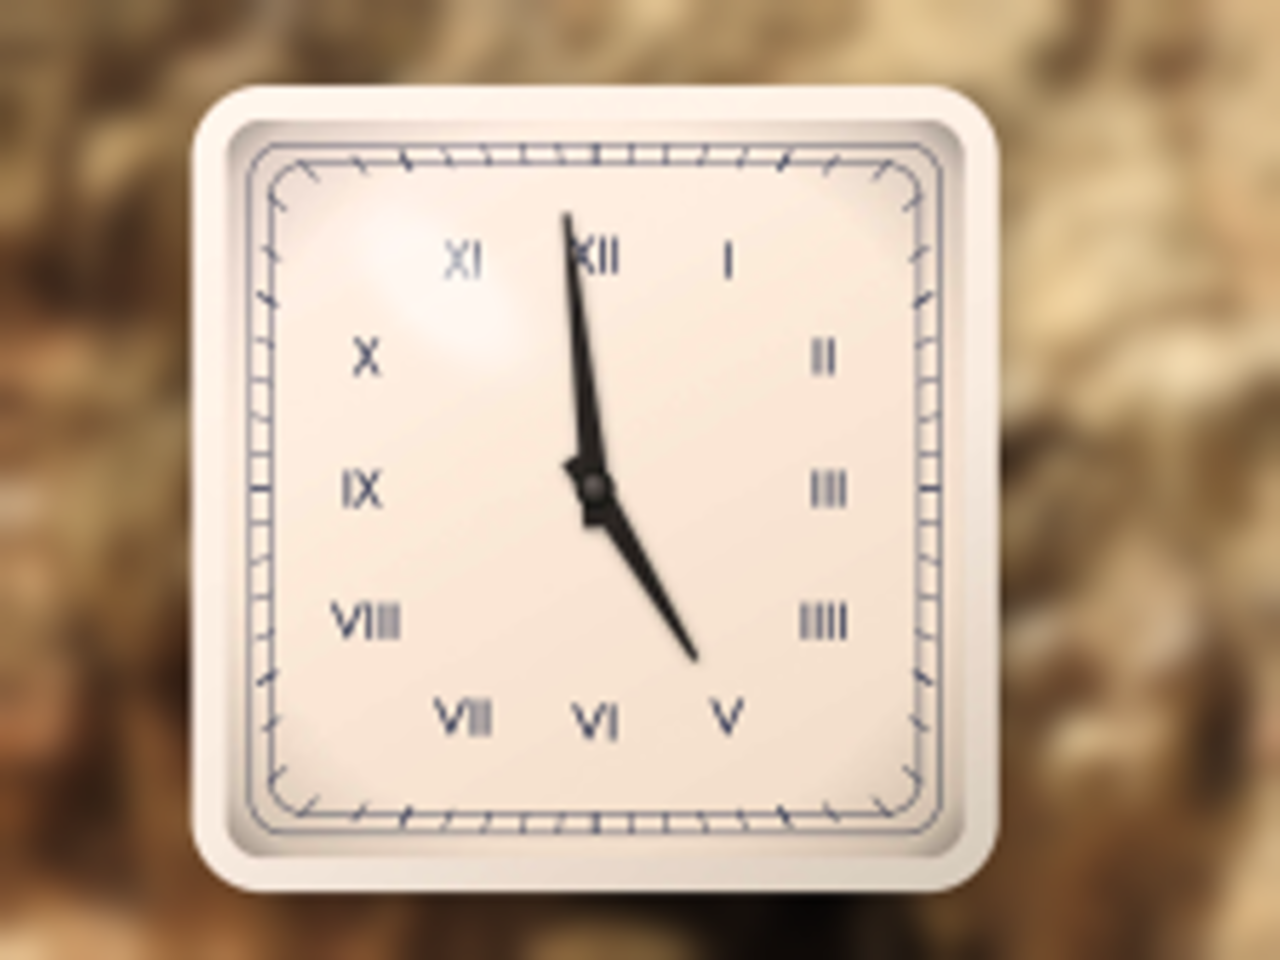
4:59
